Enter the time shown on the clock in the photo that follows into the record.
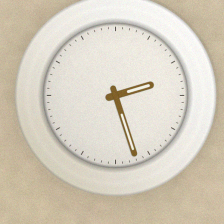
2:27
